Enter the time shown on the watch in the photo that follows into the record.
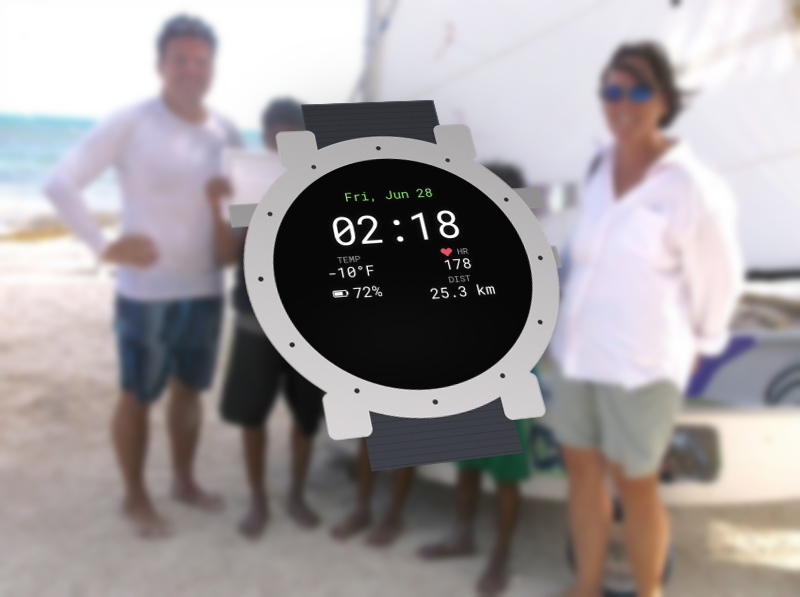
2:18
